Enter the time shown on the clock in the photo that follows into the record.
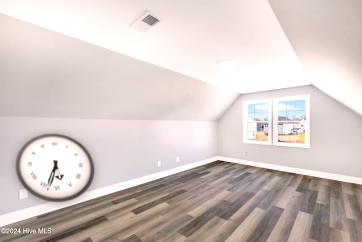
5:33
